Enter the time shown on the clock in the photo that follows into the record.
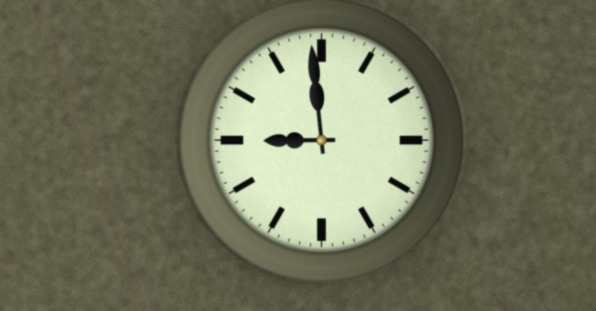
8:59
